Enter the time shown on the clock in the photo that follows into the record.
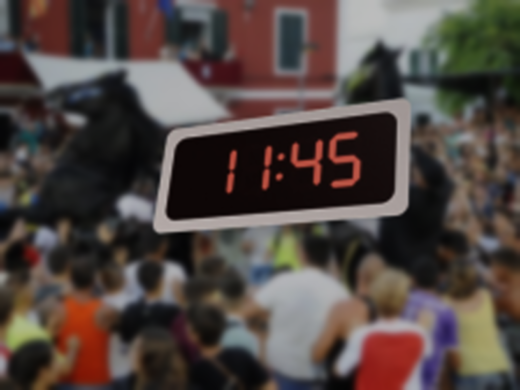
11:45
